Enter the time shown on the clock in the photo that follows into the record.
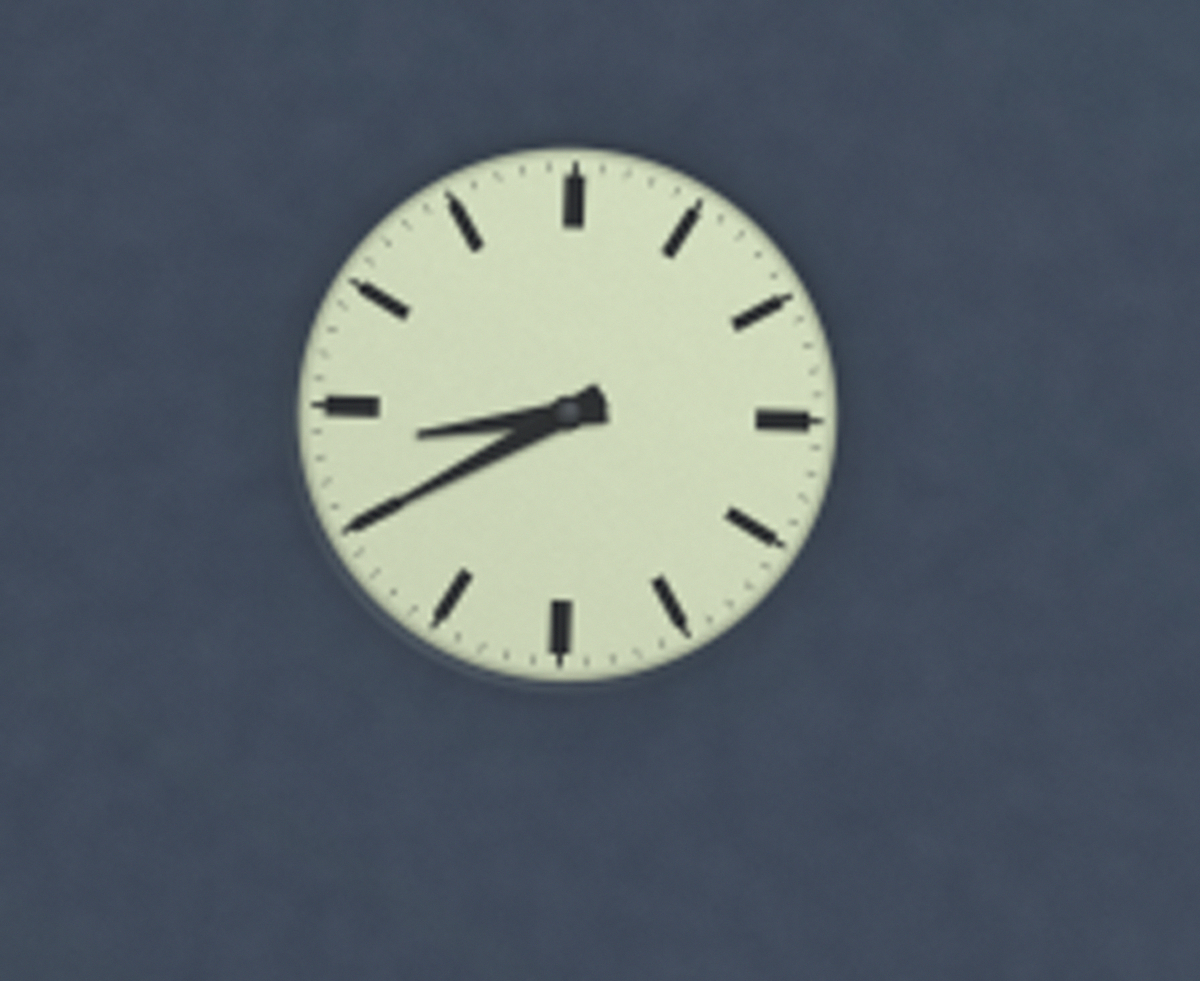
8:40
